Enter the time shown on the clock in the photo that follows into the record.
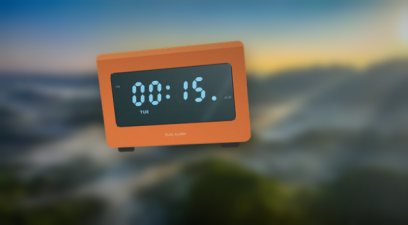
0:15
